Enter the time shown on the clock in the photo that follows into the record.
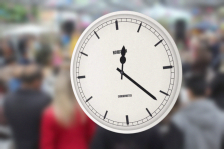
12:22
